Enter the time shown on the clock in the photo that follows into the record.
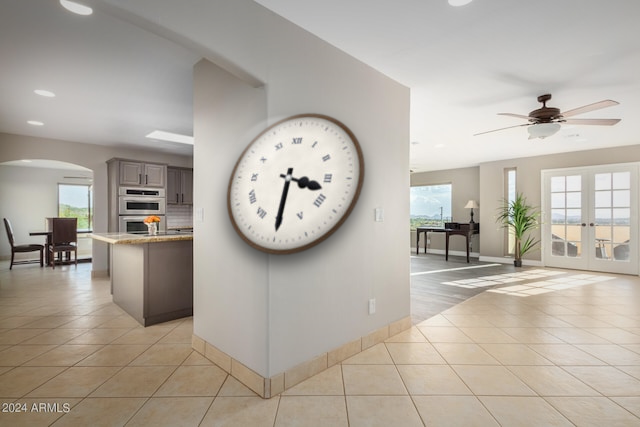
3:30
